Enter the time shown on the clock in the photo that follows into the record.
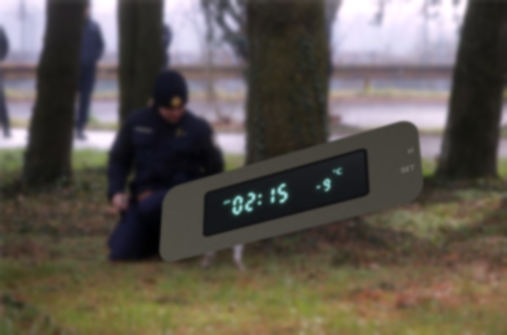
2:15
